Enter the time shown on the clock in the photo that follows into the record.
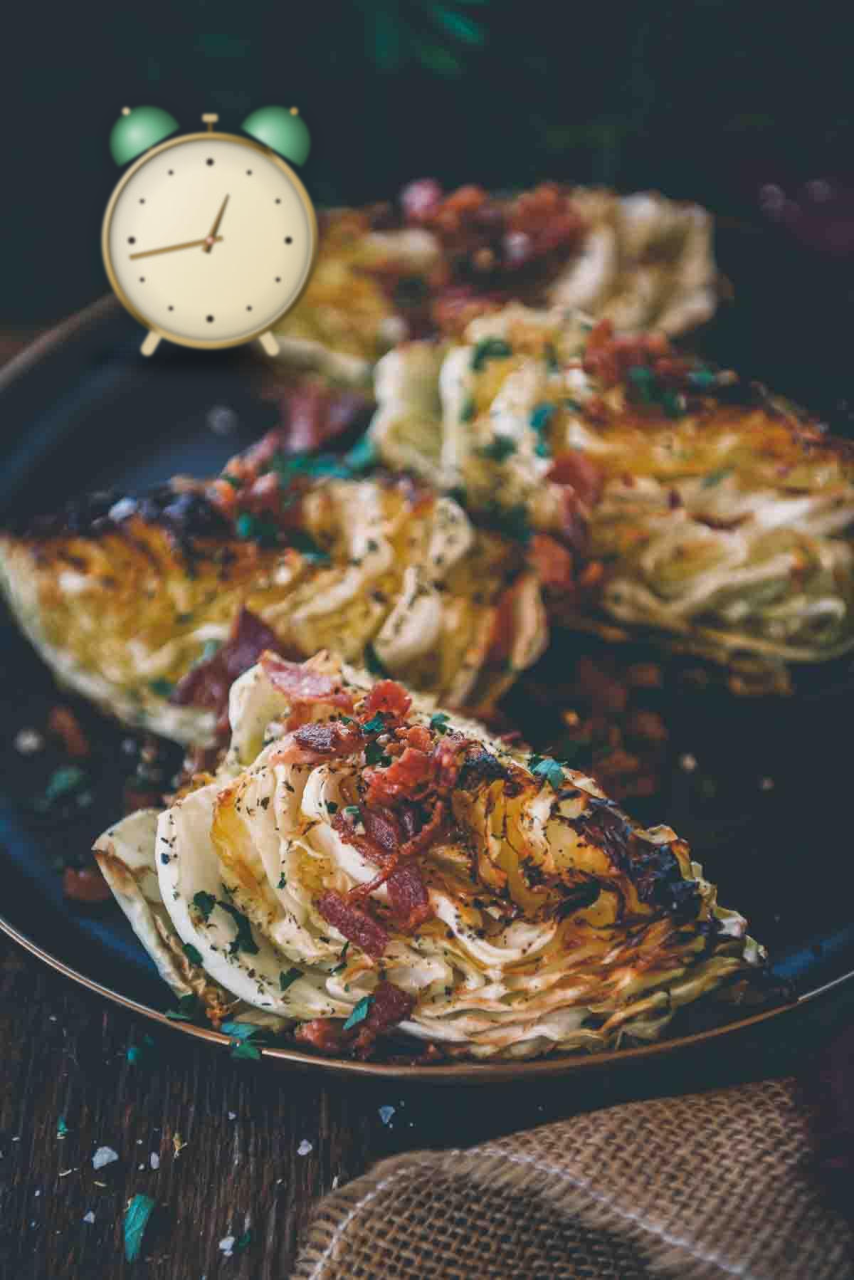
12:43
